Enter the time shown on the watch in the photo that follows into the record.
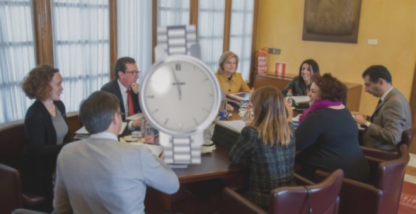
11:58
